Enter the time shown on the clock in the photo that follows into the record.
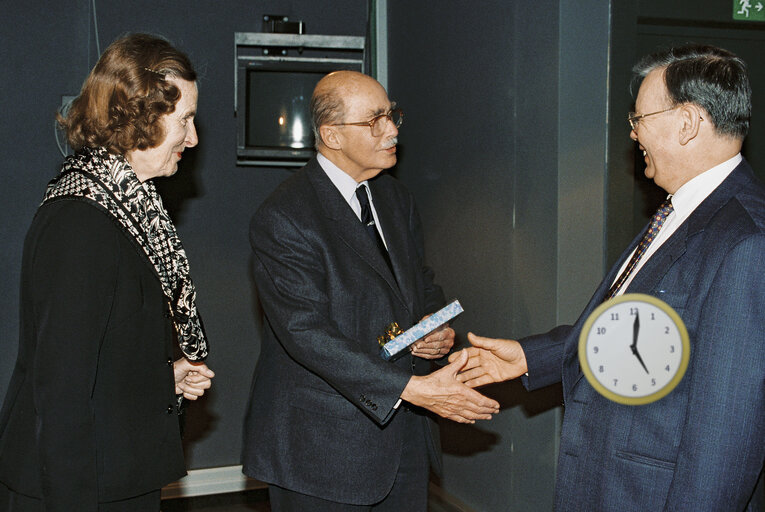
5:01
